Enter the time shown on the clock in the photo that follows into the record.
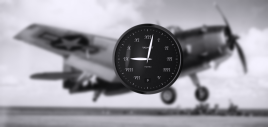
9:02
